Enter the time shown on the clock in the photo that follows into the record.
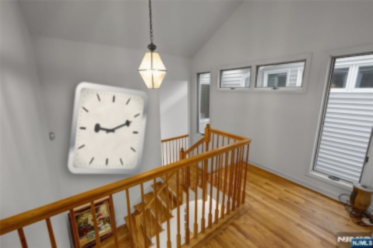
9:11
